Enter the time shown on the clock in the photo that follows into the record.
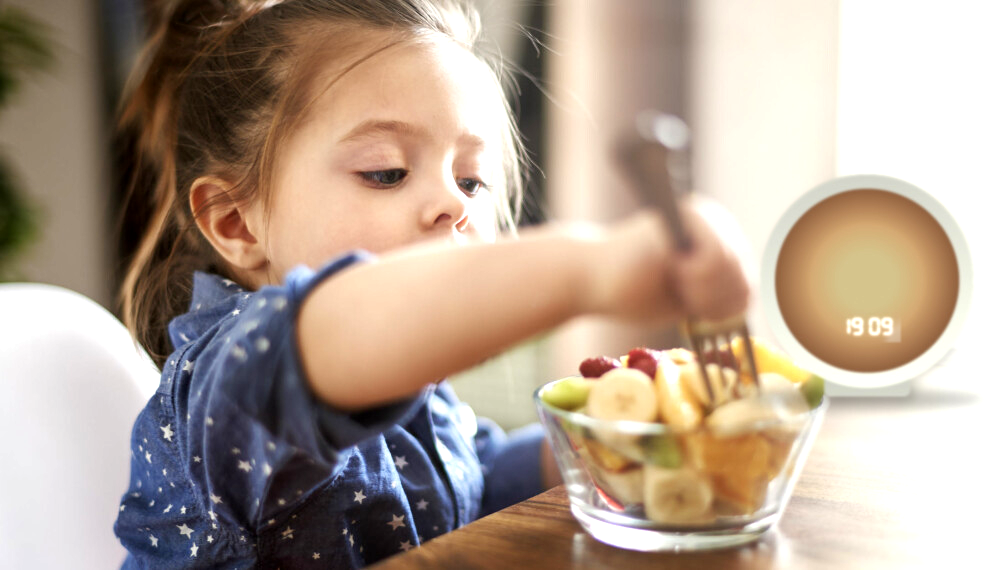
19:09
